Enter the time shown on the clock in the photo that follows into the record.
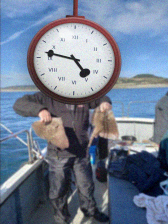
4:47
